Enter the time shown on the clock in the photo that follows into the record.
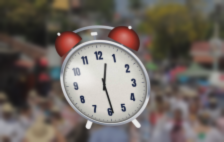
12:29
